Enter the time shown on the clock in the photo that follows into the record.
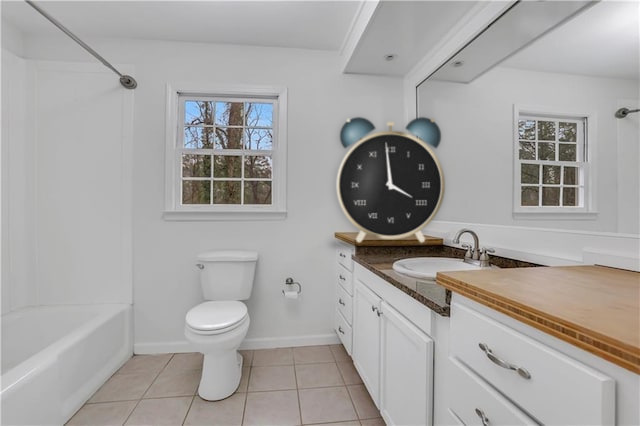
3:59
